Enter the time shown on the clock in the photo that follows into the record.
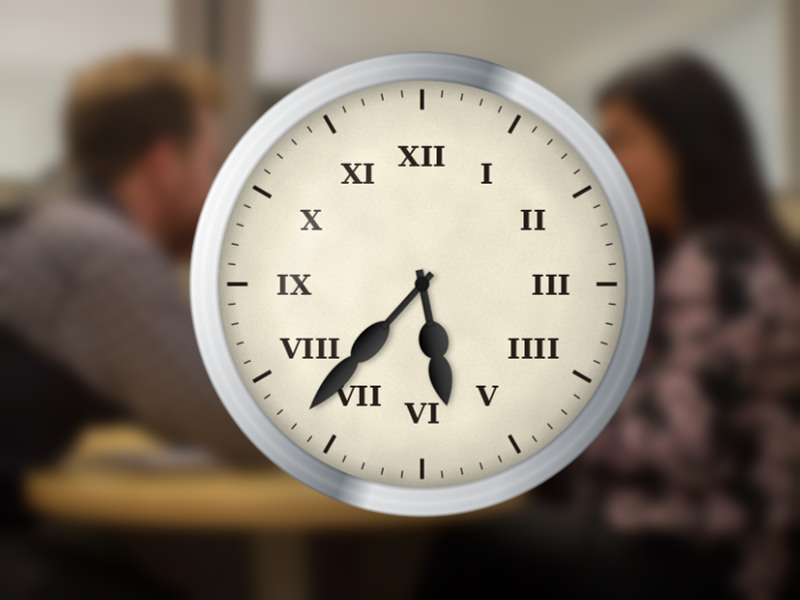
5:37
